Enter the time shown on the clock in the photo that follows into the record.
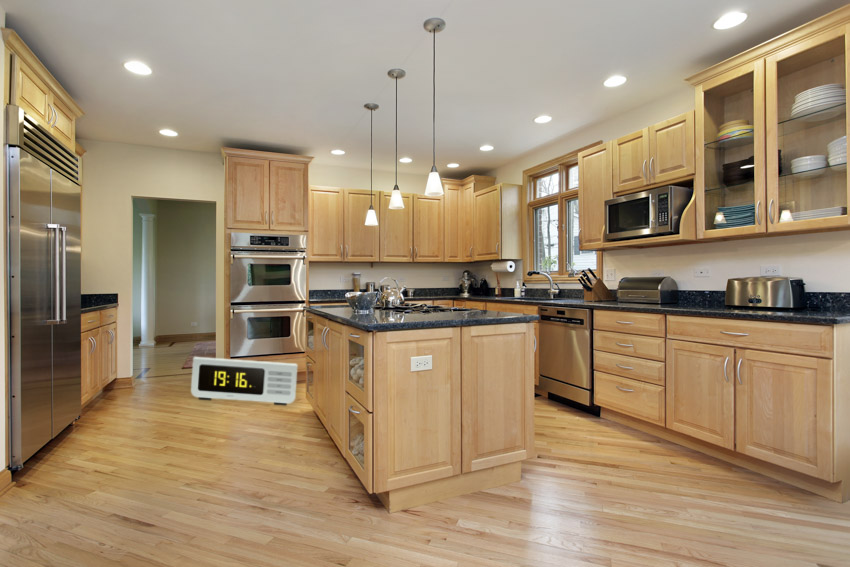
19:16
